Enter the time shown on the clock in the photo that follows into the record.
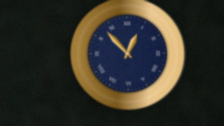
12:53
